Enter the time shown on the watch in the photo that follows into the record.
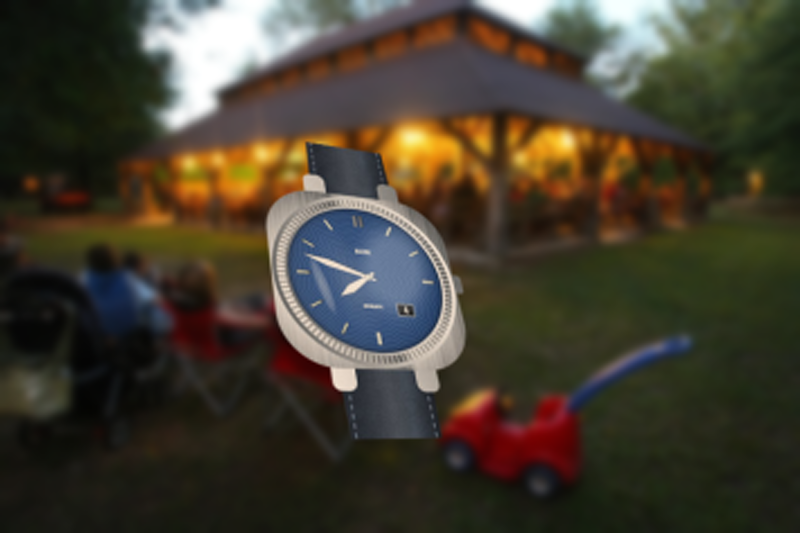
7:48
